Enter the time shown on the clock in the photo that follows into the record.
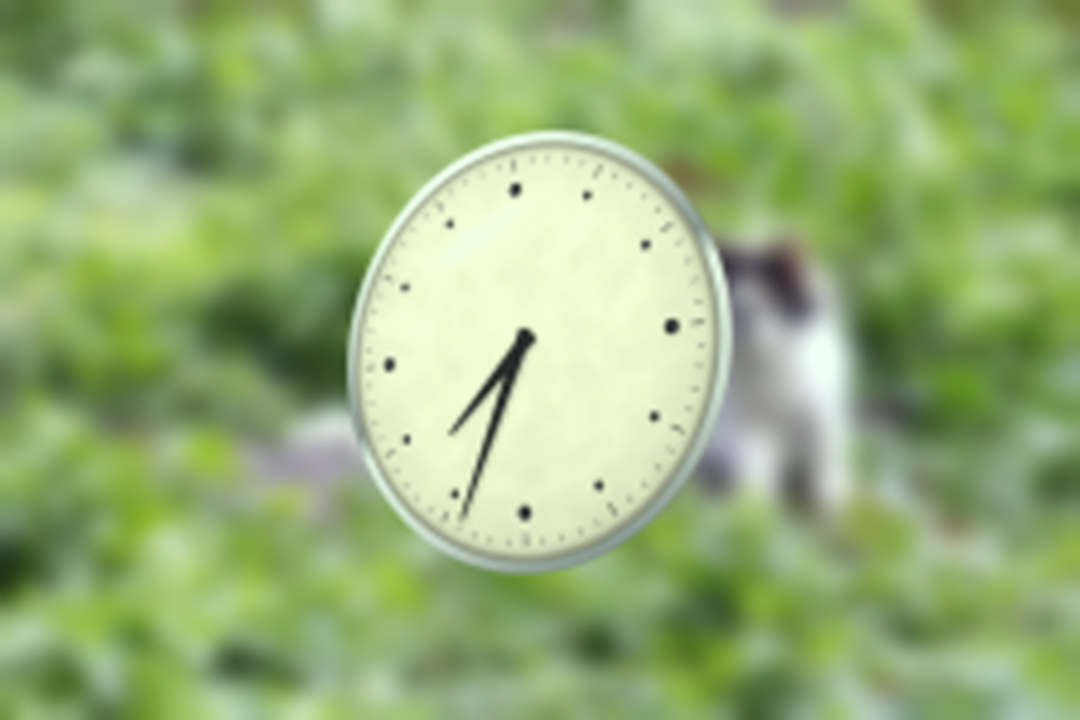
7:34
